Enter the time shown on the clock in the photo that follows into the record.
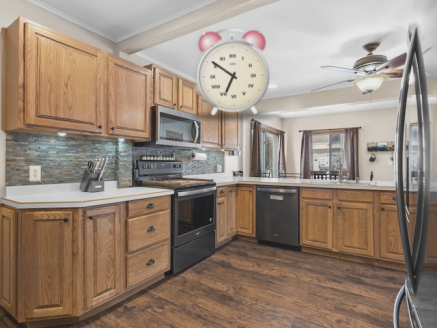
6:51
